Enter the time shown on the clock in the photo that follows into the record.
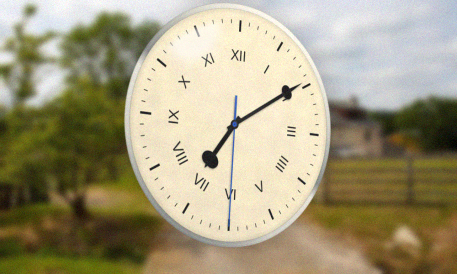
7:09:30
